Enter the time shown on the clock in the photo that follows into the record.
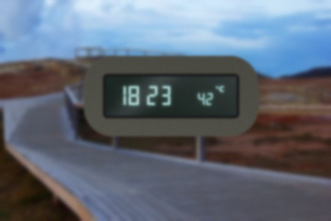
18:23
